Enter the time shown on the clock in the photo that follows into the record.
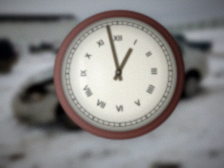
12:58
